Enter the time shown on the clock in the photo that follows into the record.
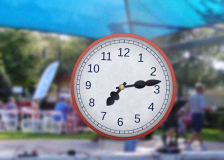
7:13
